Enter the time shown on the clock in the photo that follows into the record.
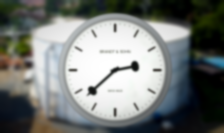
2:38
